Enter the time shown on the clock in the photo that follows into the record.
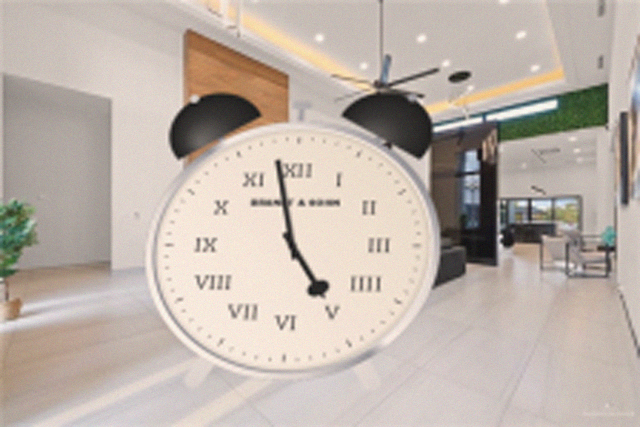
4:58
